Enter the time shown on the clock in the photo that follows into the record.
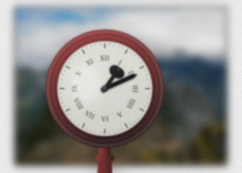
1:11
